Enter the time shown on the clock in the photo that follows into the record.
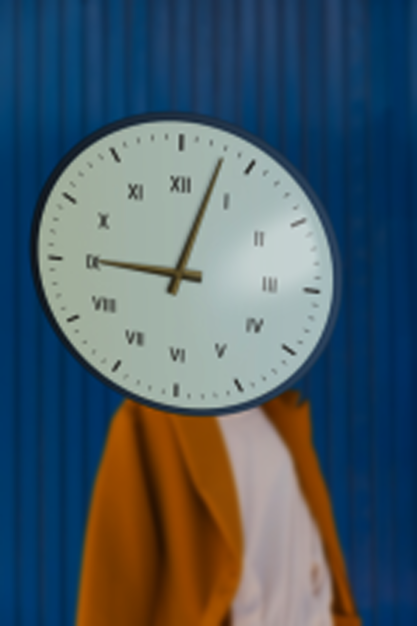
9:03
